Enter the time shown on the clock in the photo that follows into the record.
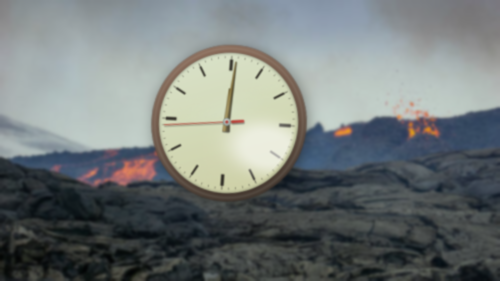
12:00:44
